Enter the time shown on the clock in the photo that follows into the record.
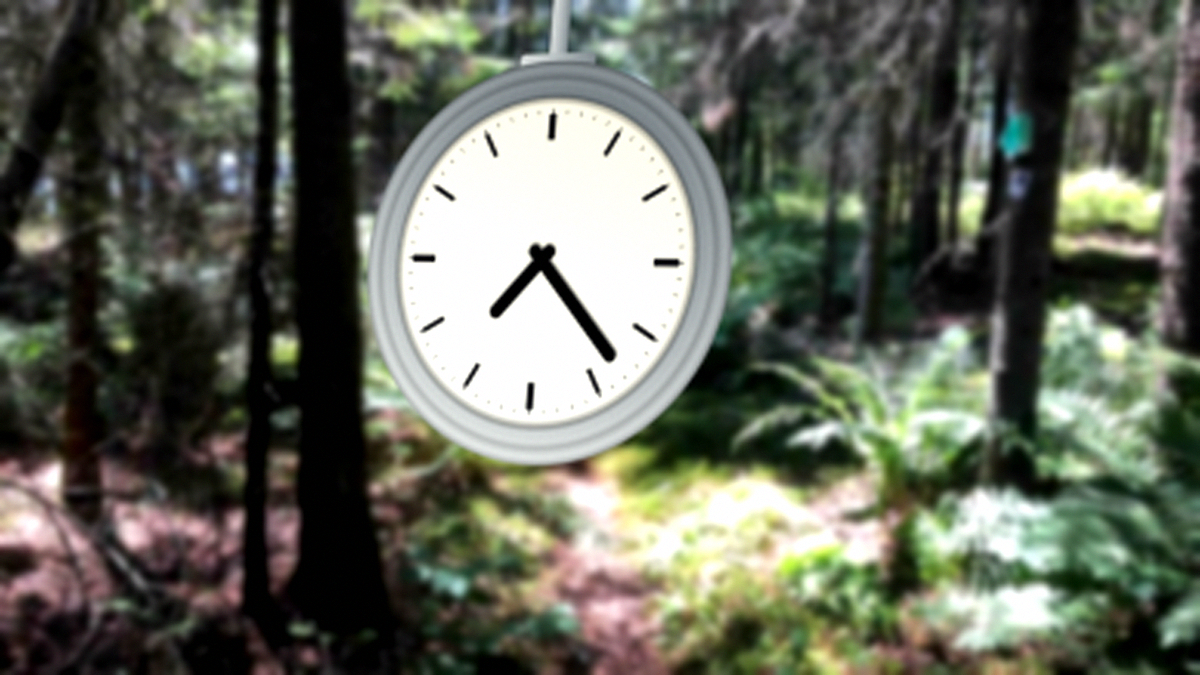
7:23
